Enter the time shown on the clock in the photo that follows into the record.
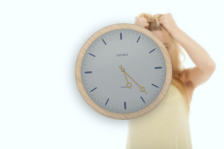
5:23
